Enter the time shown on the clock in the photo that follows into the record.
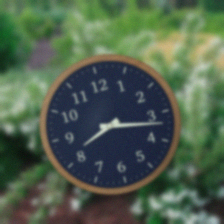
8:17
